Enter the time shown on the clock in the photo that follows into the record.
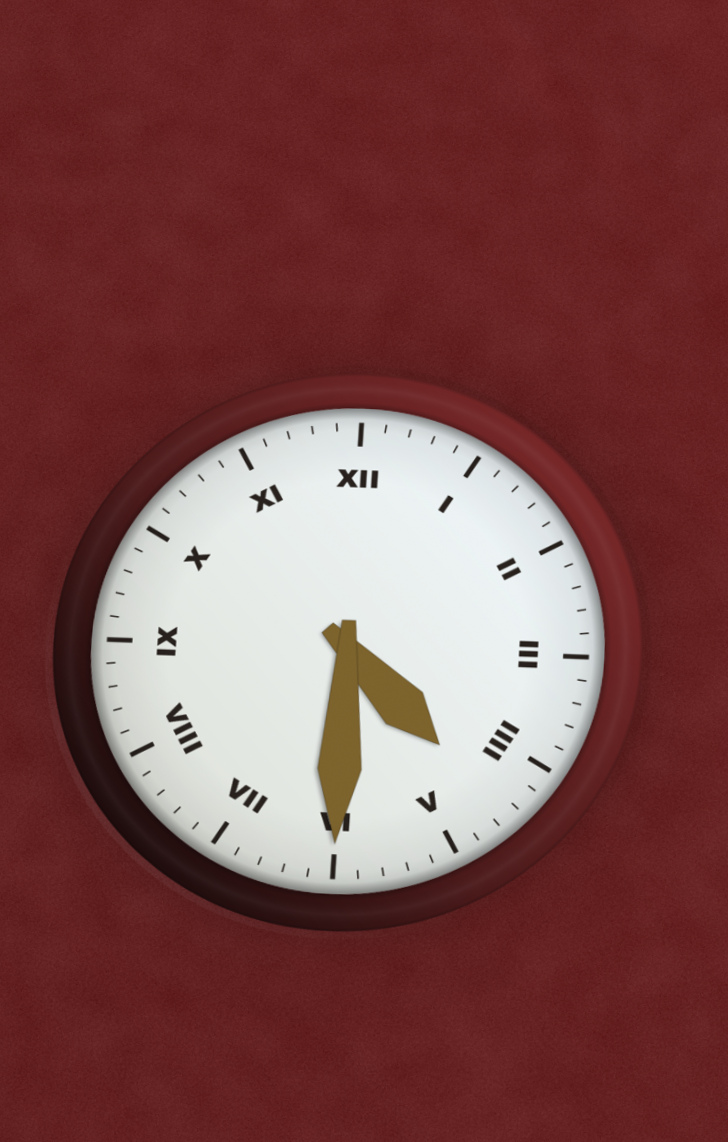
4:30
